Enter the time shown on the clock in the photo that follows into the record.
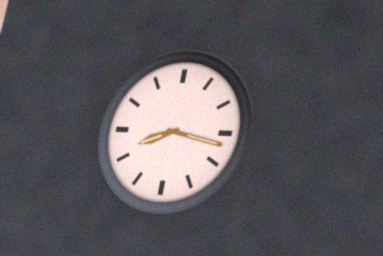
8:17
